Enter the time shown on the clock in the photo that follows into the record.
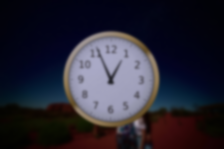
12:56
